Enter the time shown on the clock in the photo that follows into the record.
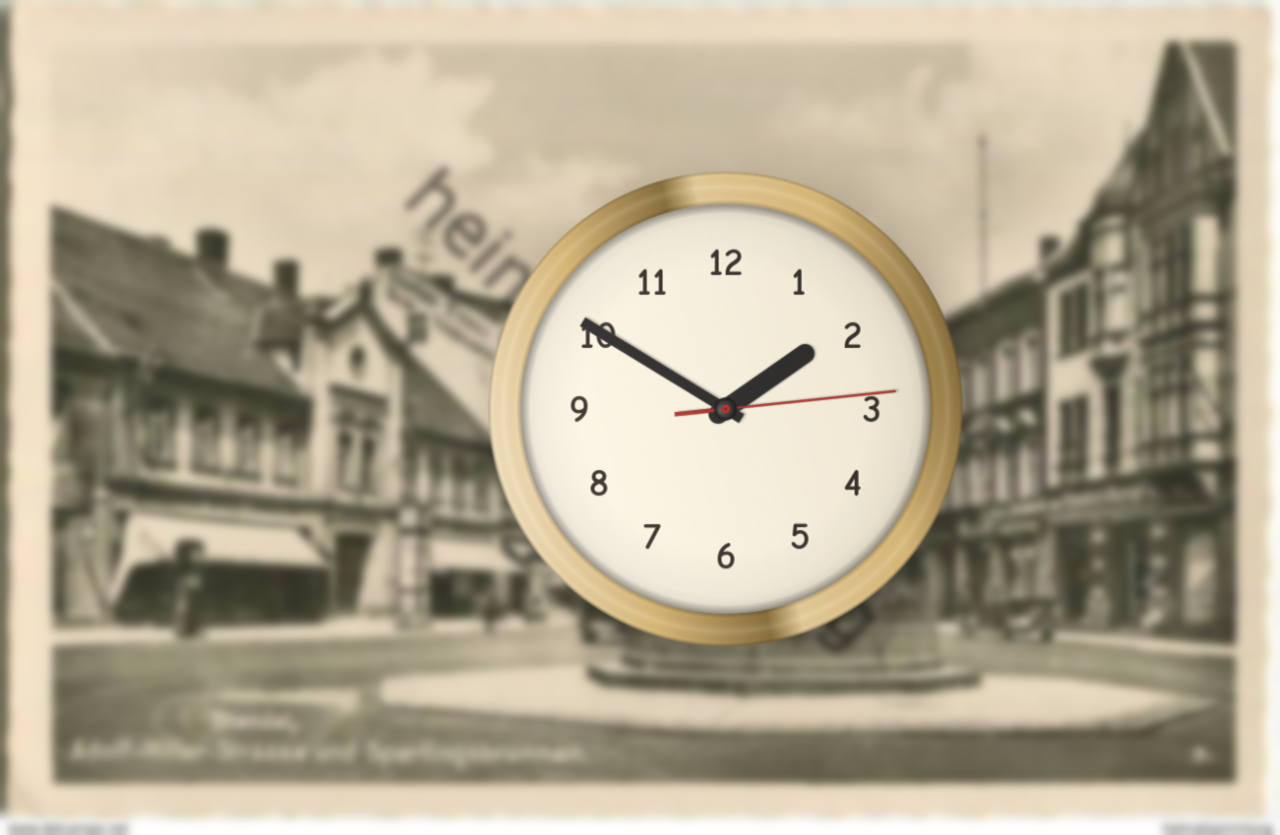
1:50:14
